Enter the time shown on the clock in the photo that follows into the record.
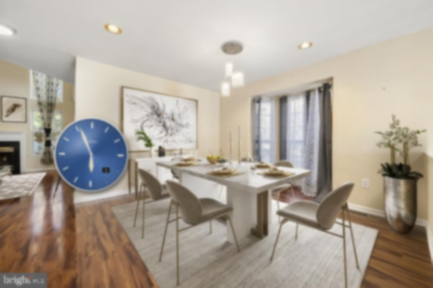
5:56
